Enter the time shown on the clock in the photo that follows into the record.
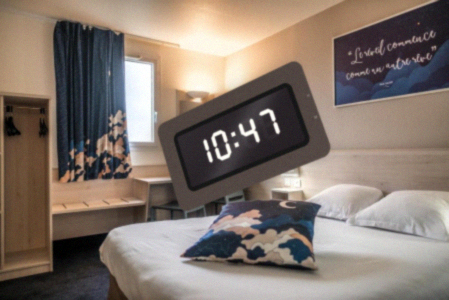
10:47
